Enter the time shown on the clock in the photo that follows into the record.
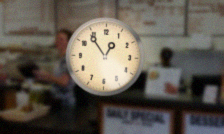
12:54
